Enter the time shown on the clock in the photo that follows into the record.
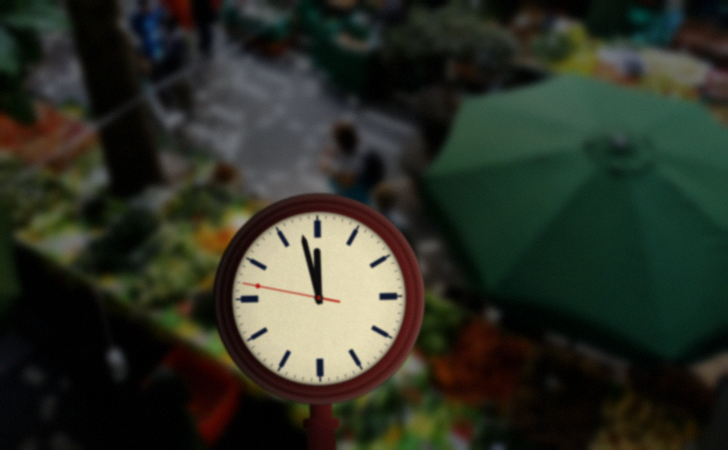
11:57:47
